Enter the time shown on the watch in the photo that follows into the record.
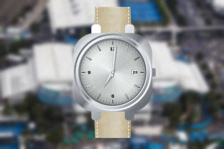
7:01
